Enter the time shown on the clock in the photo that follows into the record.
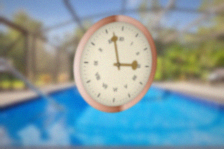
2:57
